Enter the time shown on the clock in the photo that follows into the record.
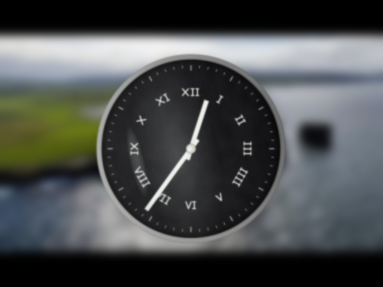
12:36
